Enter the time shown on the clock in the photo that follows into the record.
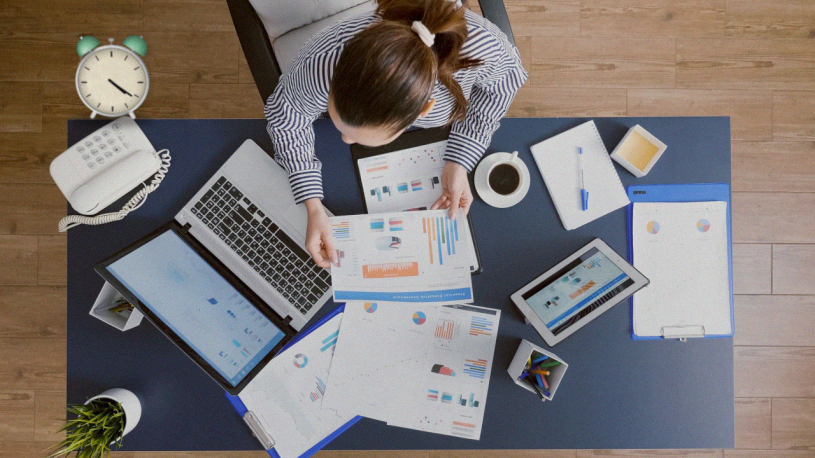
4:21
